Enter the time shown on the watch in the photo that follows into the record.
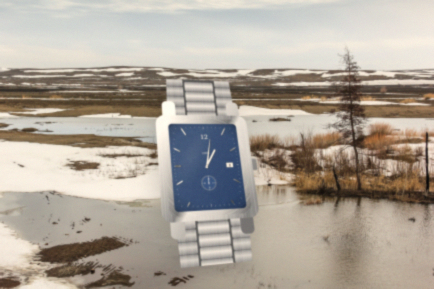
1:02
